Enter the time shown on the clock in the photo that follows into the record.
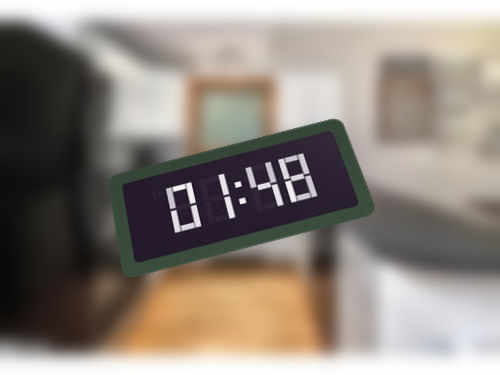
1:48
